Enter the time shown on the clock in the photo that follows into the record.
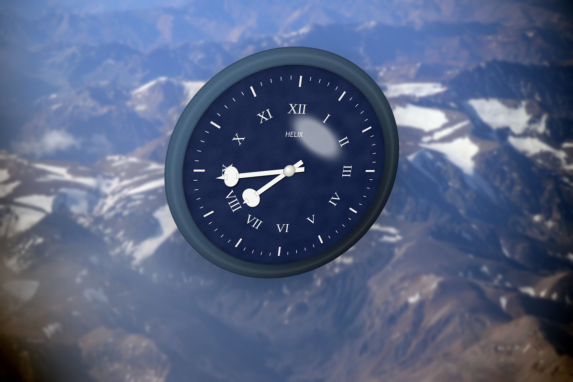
7:44
